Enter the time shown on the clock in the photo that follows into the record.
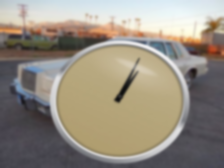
1:04
